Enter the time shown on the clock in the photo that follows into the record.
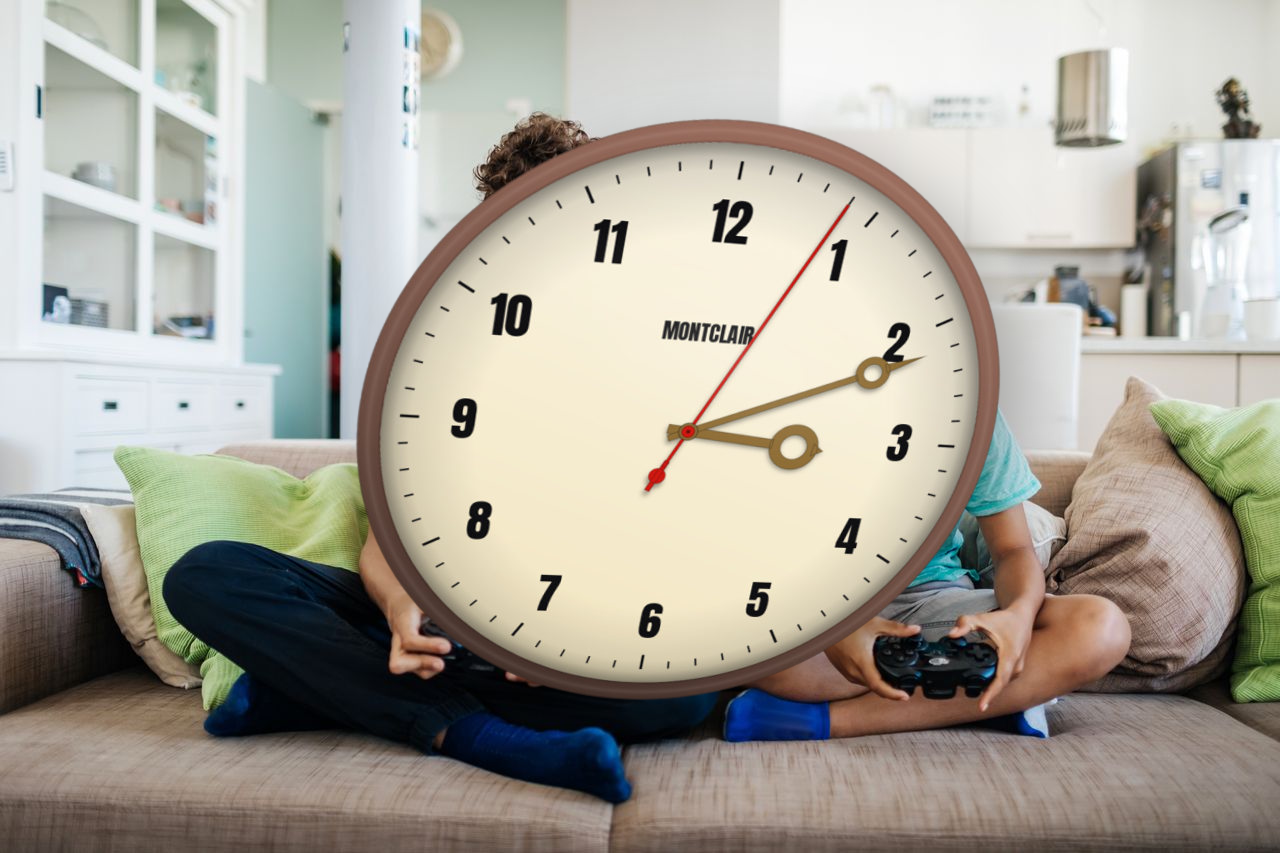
3:11:04
